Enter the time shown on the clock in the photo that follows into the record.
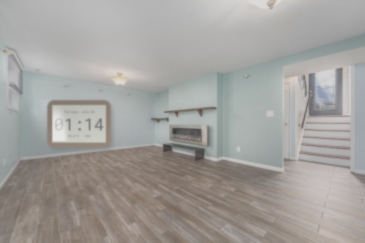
1:14
